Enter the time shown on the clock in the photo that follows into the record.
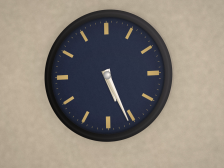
5:26
